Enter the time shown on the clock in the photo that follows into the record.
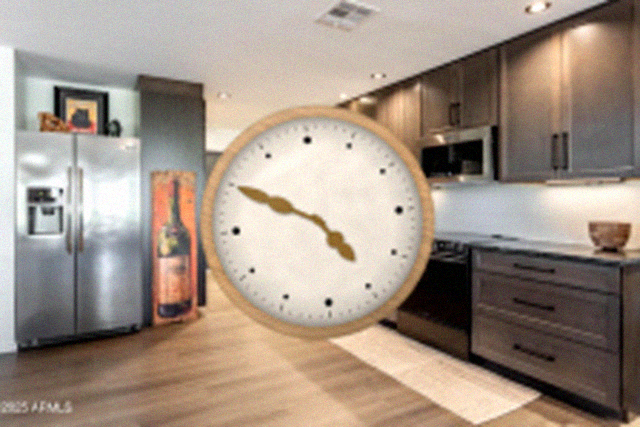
4:50
